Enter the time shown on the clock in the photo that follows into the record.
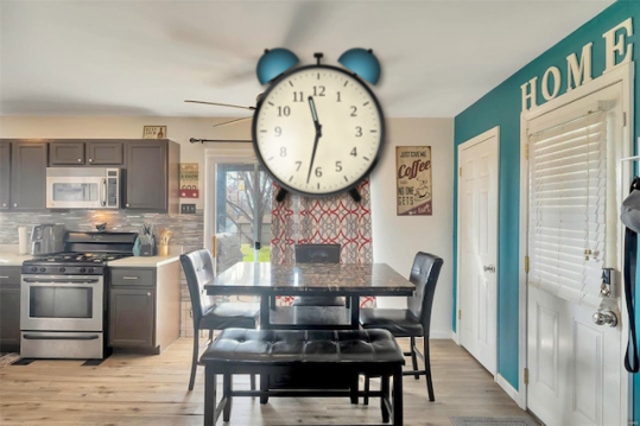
11:32
